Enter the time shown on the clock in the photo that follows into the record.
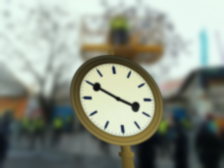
3:50
